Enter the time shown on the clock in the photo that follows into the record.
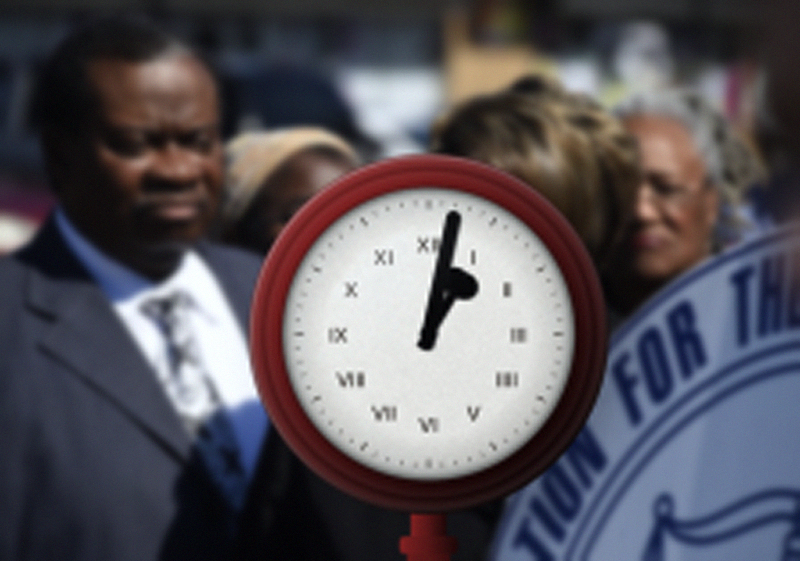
1:02
